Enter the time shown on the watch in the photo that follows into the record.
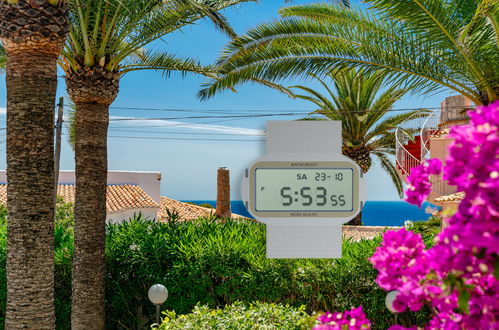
5:53:55
